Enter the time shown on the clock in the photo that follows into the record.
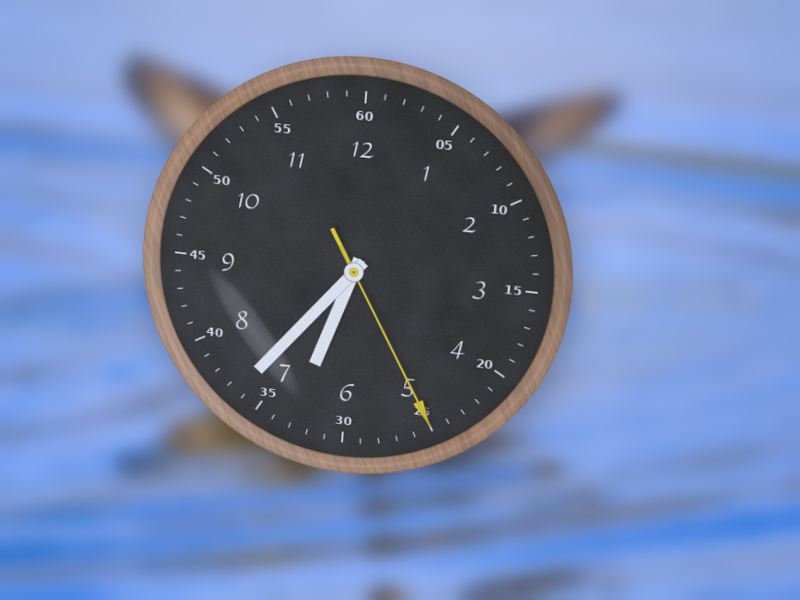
6:36:25
